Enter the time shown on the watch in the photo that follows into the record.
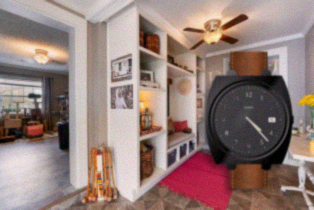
4:23
